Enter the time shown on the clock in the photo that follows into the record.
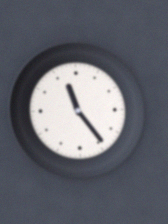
11:24
